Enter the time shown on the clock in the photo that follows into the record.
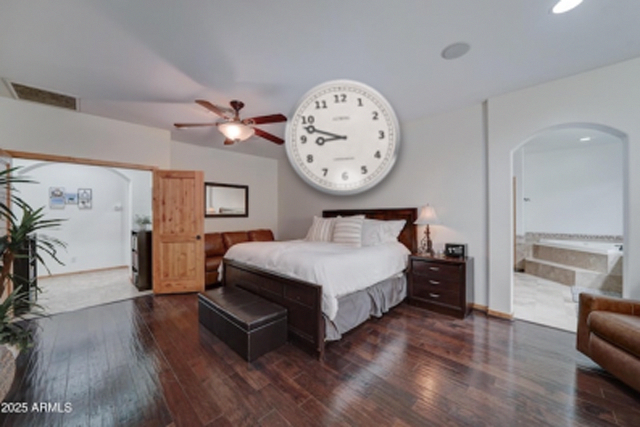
8:48
